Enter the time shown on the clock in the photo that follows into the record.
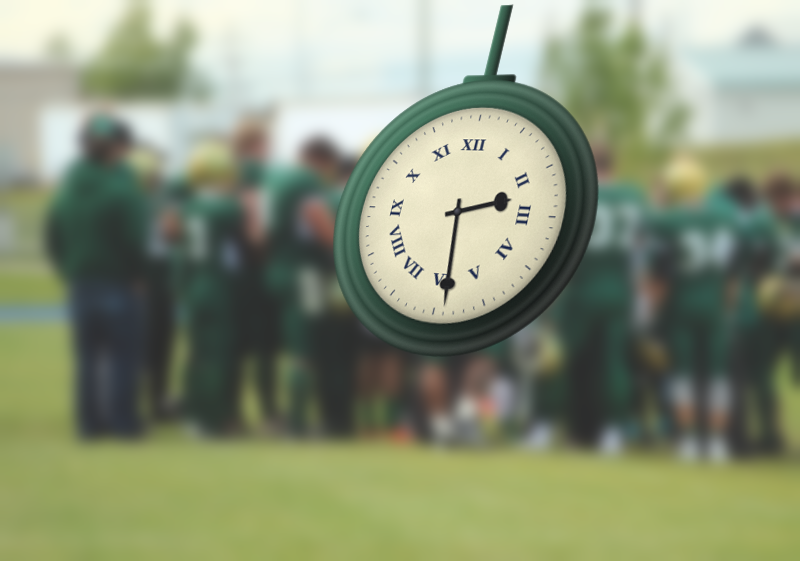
2:29
